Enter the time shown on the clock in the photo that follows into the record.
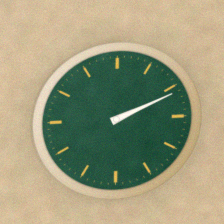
2:11
